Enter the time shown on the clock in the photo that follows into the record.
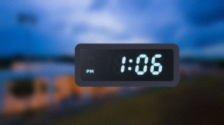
1:06
